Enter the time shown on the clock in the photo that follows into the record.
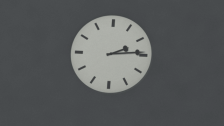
2:14
